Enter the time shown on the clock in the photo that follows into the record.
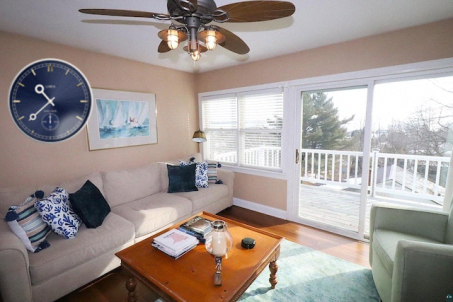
10:38
